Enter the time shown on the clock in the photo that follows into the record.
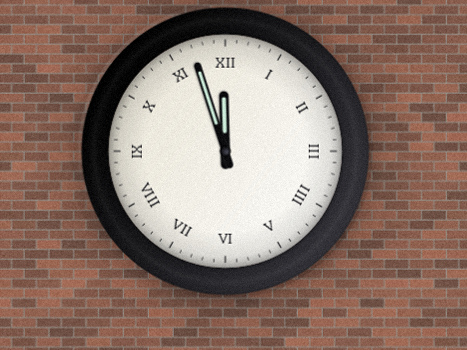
11:57
